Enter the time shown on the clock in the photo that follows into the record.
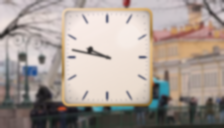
9:47
